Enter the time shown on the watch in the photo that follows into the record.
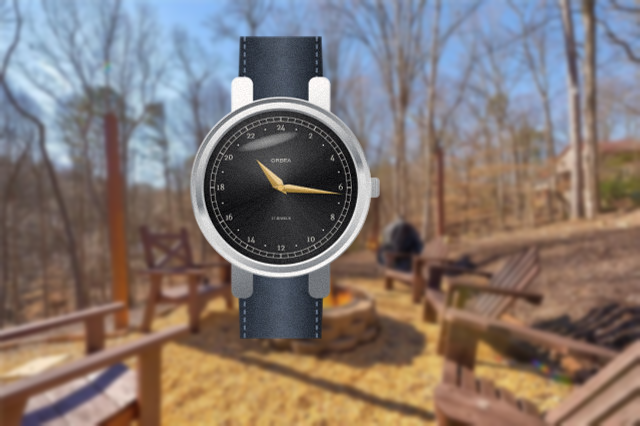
21:16
